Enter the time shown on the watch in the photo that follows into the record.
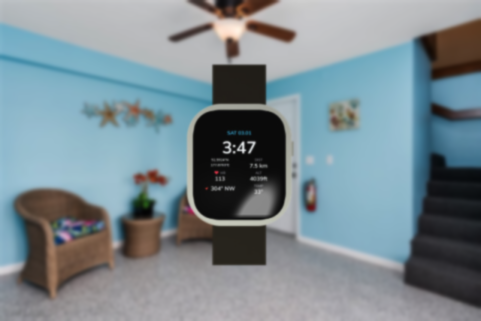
3:47
